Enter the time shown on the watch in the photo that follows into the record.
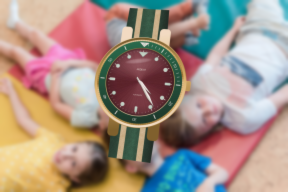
4:24
